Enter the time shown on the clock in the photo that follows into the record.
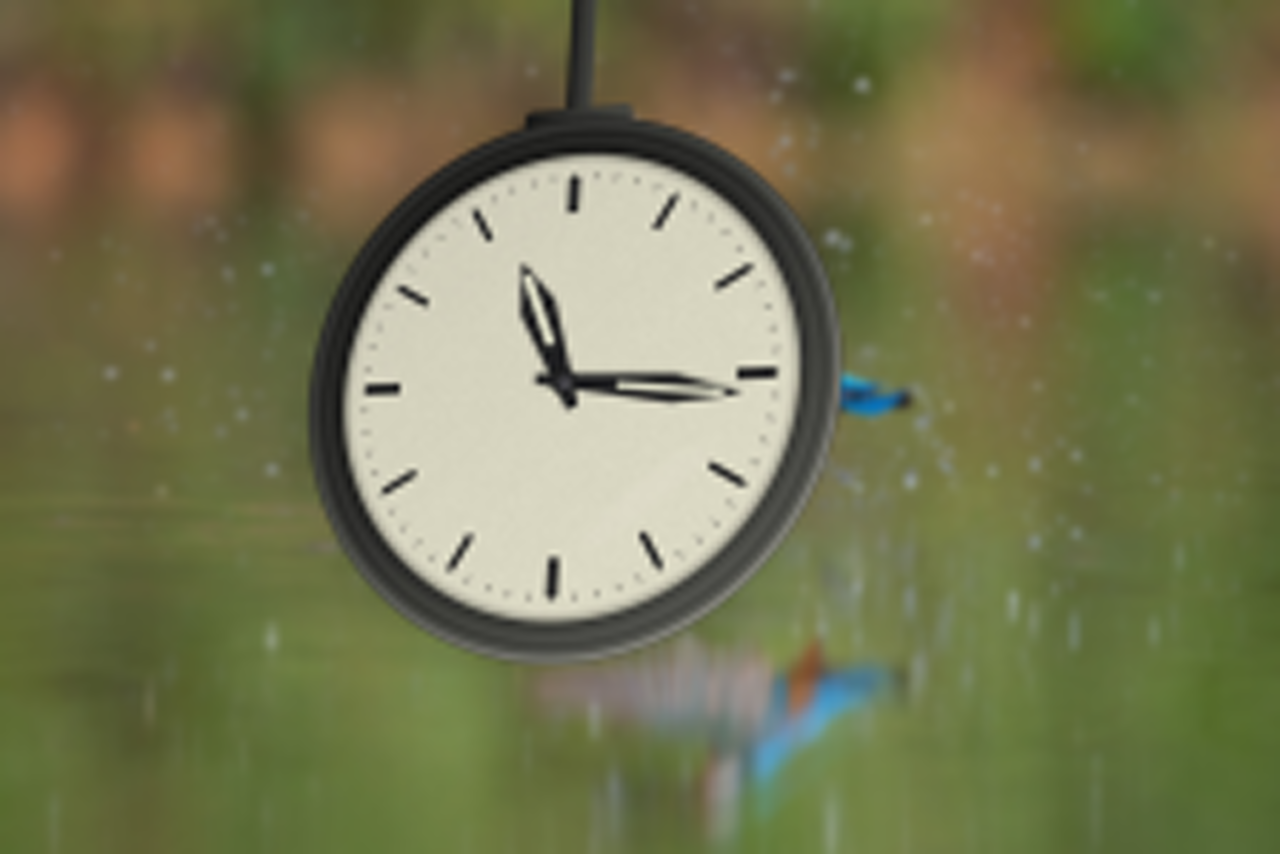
11:16
